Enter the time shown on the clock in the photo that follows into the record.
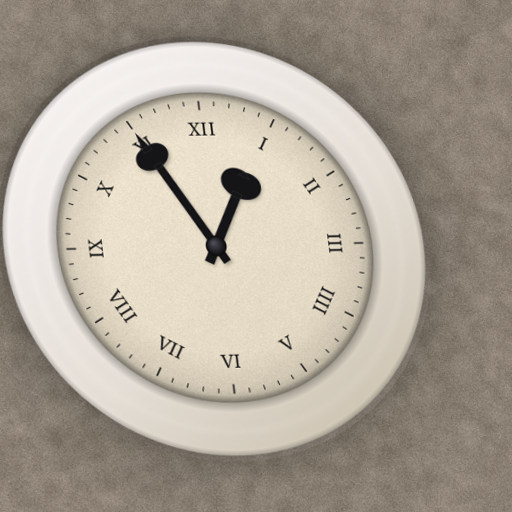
12:55
